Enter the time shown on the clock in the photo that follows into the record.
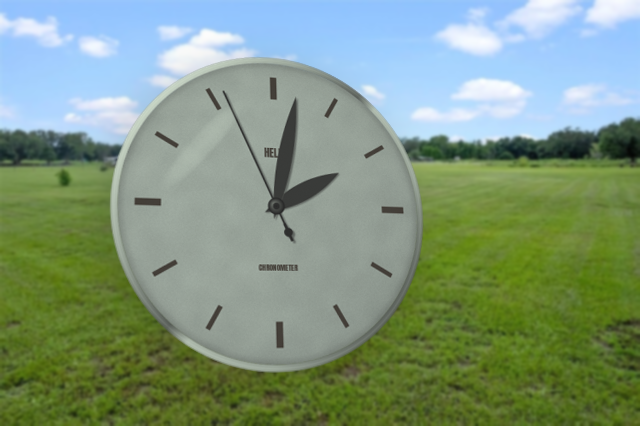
2:01:56
